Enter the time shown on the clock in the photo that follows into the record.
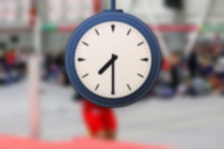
7:30
